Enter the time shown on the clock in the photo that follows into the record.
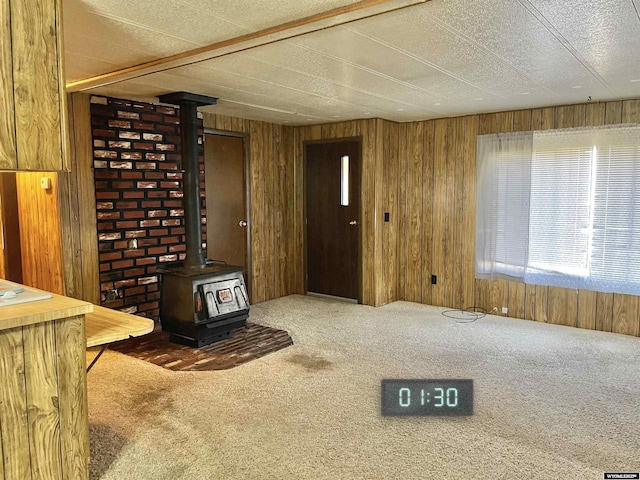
1:30
